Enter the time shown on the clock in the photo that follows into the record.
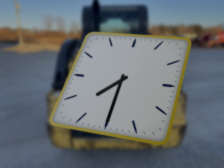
7:30
